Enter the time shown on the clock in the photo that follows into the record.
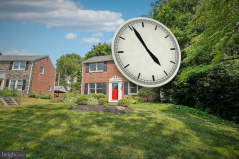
4:56
